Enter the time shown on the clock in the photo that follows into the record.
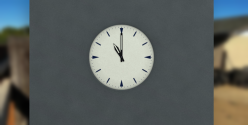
11:00
